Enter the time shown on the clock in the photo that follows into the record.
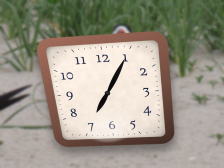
7:05
